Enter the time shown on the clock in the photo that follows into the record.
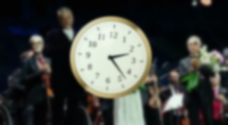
2:23
